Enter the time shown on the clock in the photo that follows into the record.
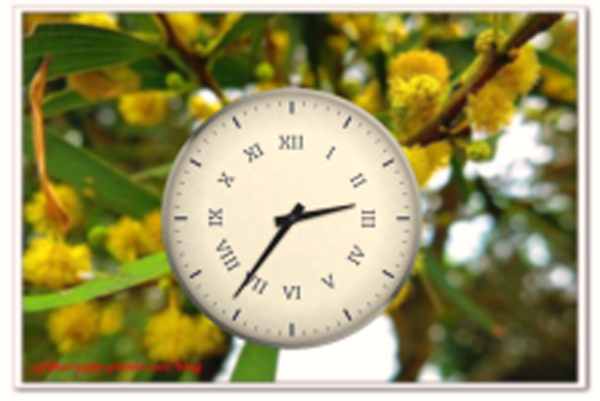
2:36
